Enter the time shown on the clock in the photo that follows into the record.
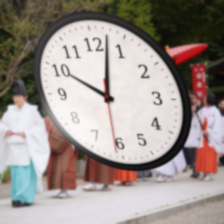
10:02:31
